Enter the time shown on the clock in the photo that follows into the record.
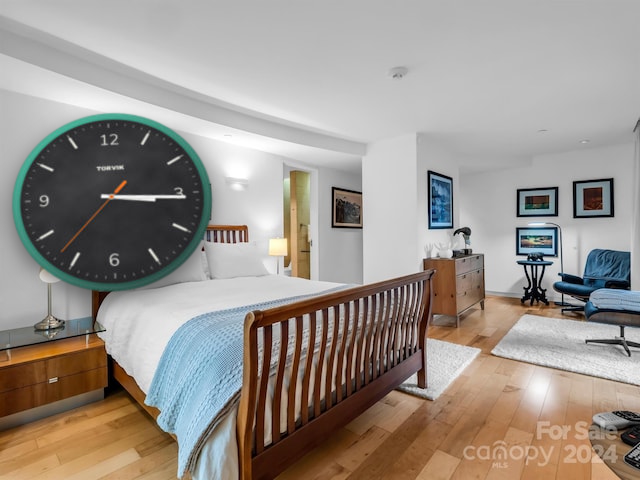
3:15:37
